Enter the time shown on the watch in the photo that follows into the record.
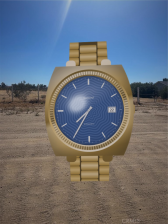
7:35
